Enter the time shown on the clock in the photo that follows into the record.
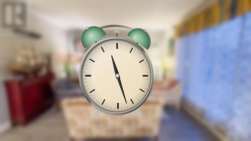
11:27
